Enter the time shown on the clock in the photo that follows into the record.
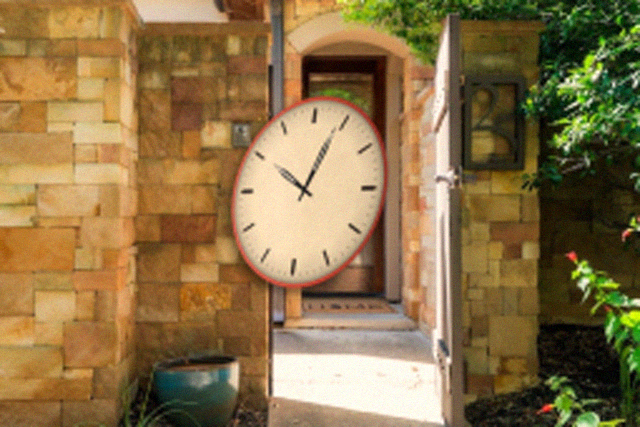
10:04
